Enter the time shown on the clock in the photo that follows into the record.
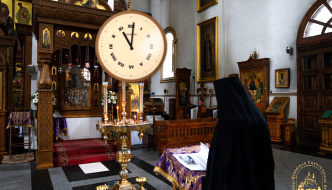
11:01
